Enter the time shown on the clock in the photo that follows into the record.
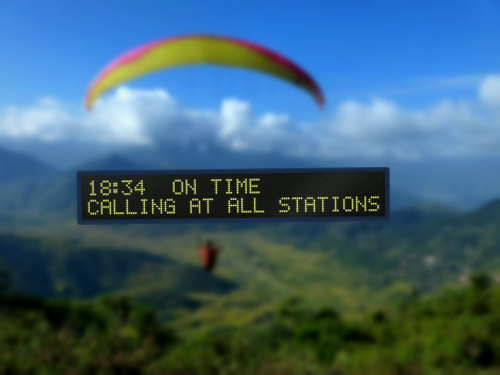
18:34
